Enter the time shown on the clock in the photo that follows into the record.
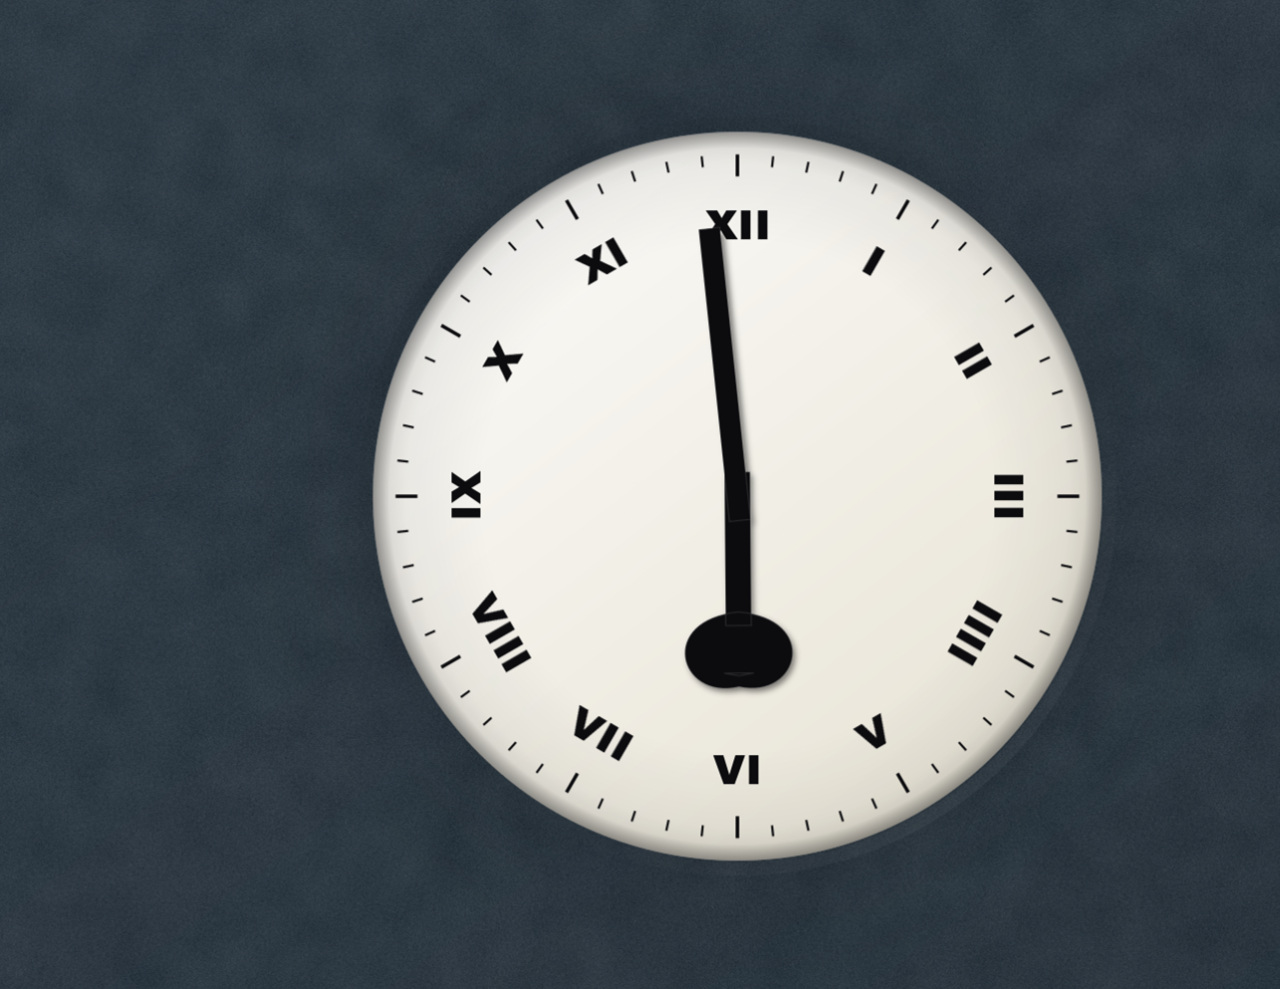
5:59
